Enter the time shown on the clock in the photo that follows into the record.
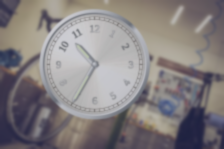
10:35
